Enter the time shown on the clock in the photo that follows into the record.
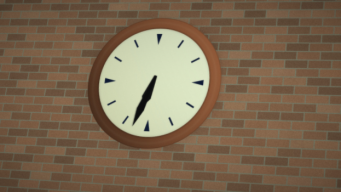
6:33
